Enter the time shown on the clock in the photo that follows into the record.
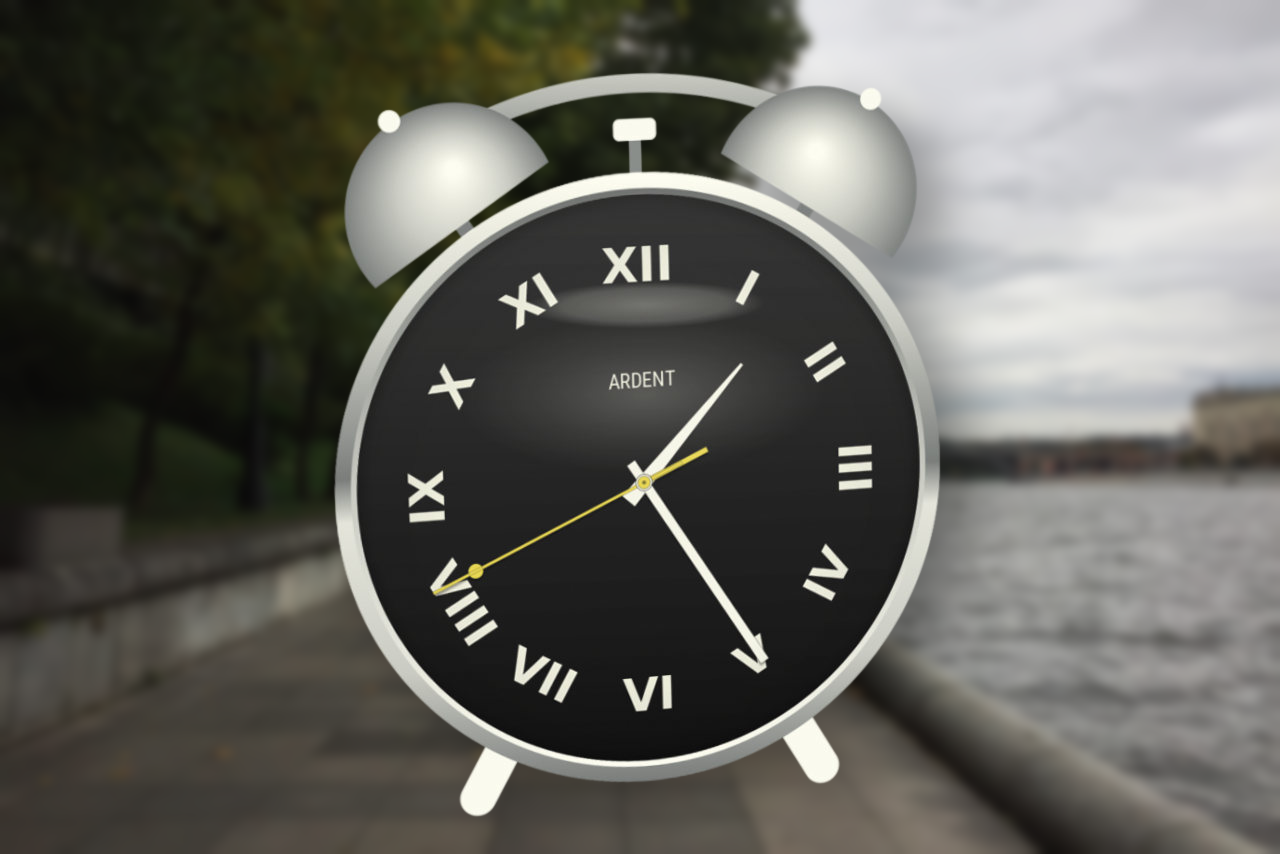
1:24:41
